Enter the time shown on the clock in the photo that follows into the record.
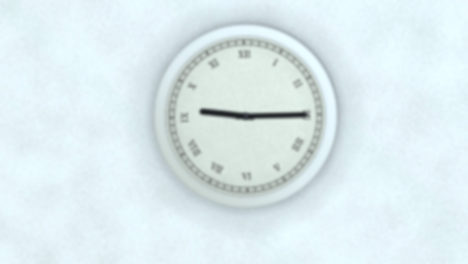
9:15
